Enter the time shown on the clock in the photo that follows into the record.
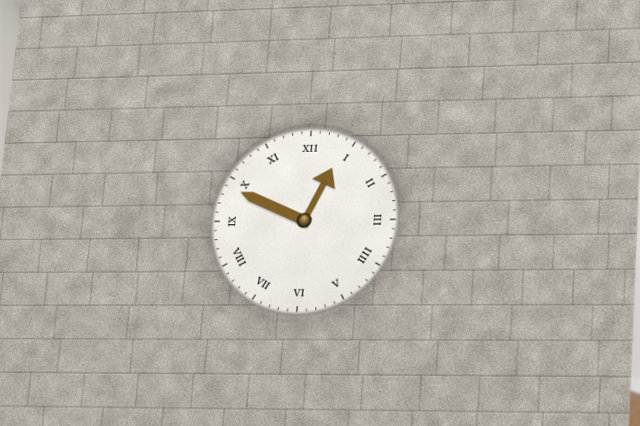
12:49
